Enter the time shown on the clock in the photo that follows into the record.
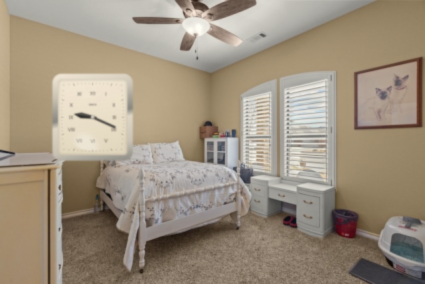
9:19
